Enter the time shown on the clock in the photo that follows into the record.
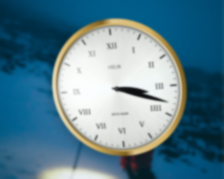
3:18
